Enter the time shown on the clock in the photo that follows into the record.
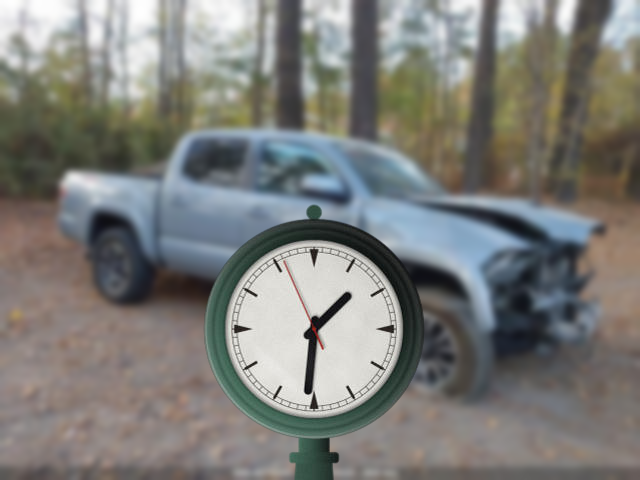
1:30:56
